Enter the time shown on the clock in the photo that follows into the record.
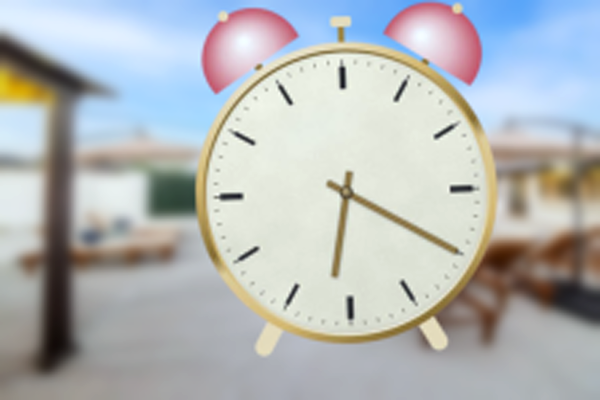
6:20
